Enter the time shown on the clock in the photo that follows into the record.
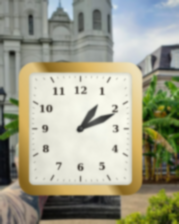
1:11
